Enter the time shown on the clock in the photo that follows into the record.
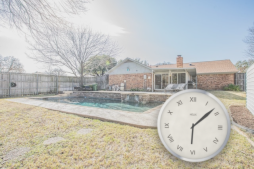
6:08
